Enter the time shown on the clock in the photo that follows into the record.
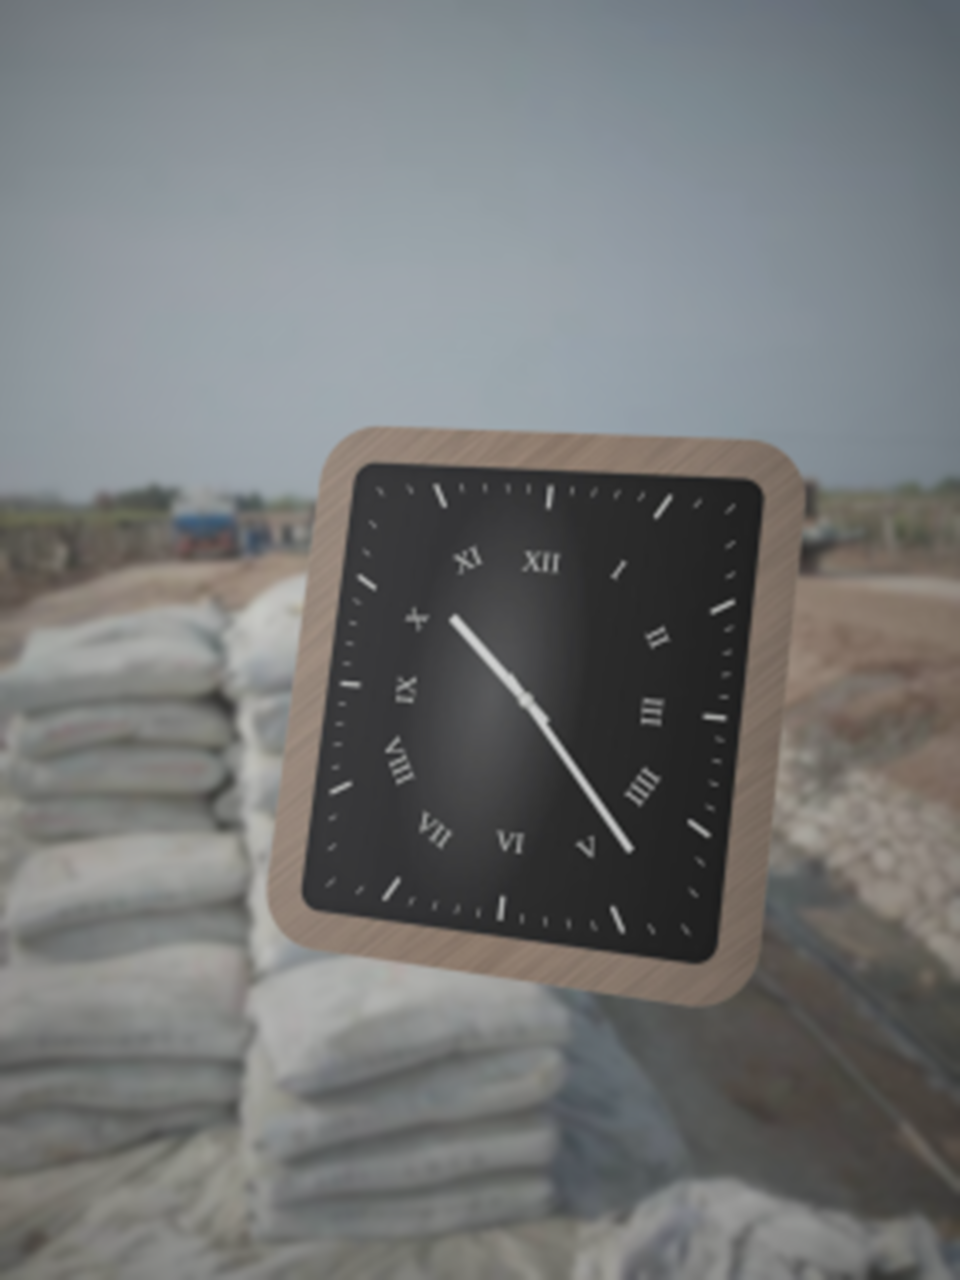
10:23
